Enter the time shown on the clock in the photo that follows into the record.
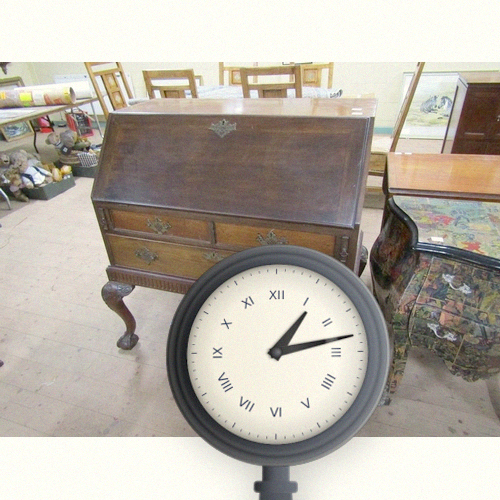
1:13
